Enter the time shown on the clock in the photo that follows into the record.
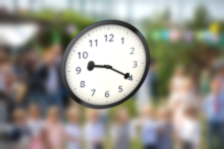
9:20
